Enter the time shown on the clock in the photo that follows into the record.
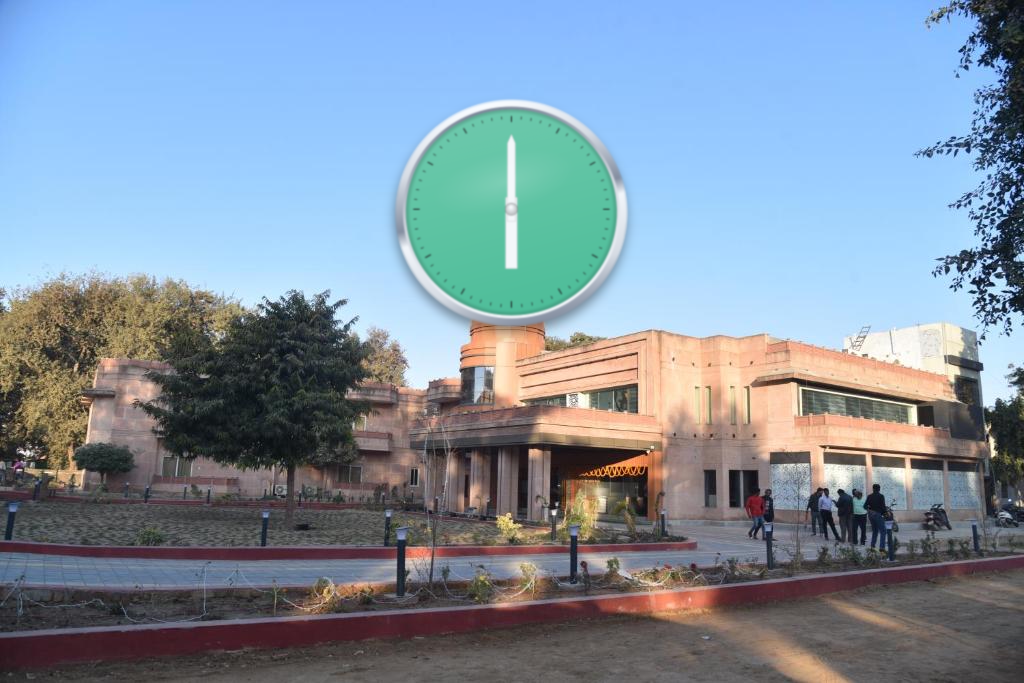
6:00
